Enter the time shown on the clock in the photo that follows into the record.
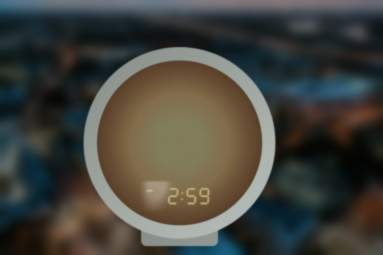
2:59
